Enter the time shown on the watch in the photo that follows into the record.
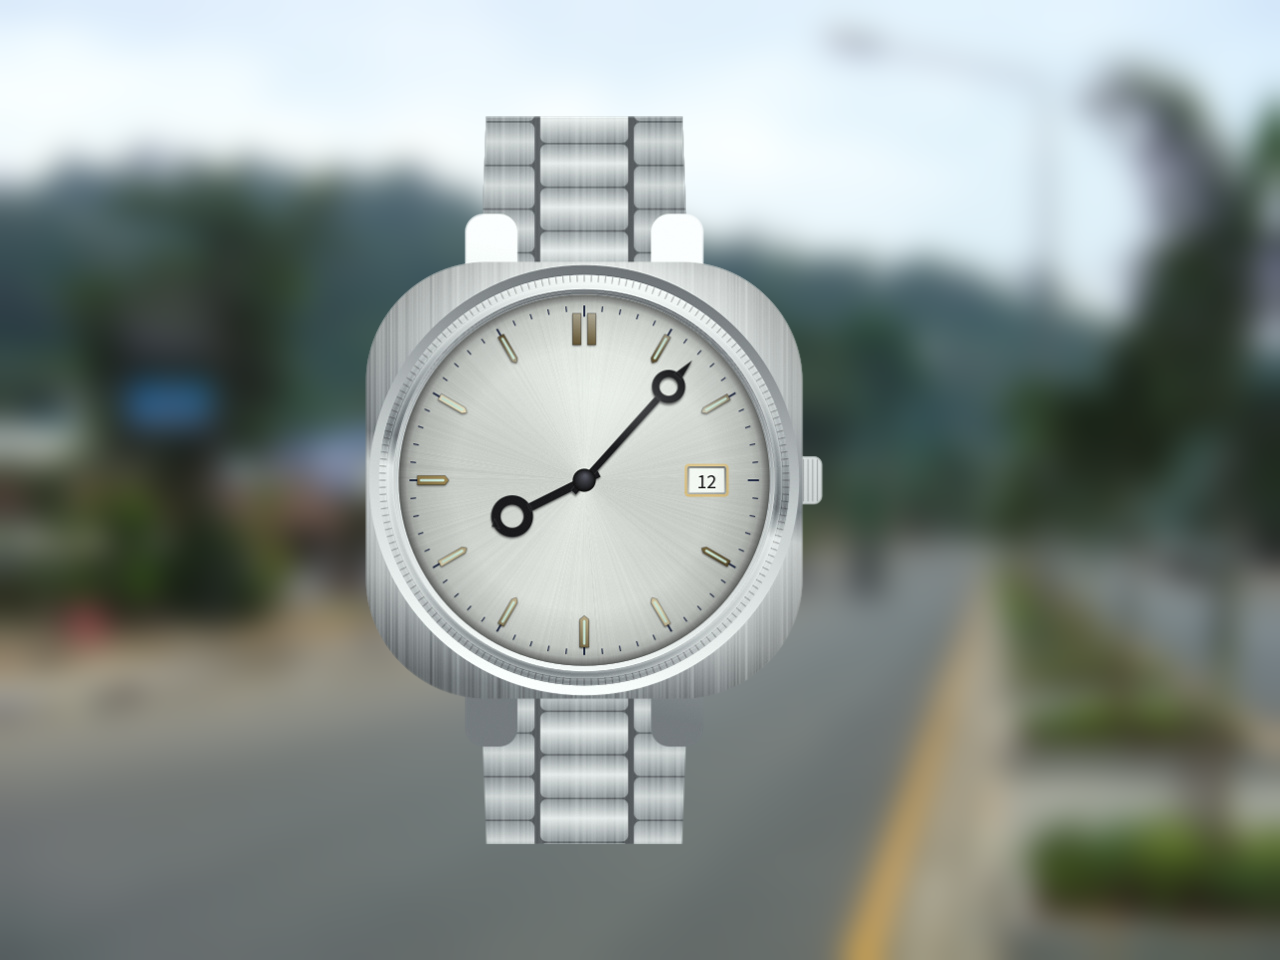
8:07
